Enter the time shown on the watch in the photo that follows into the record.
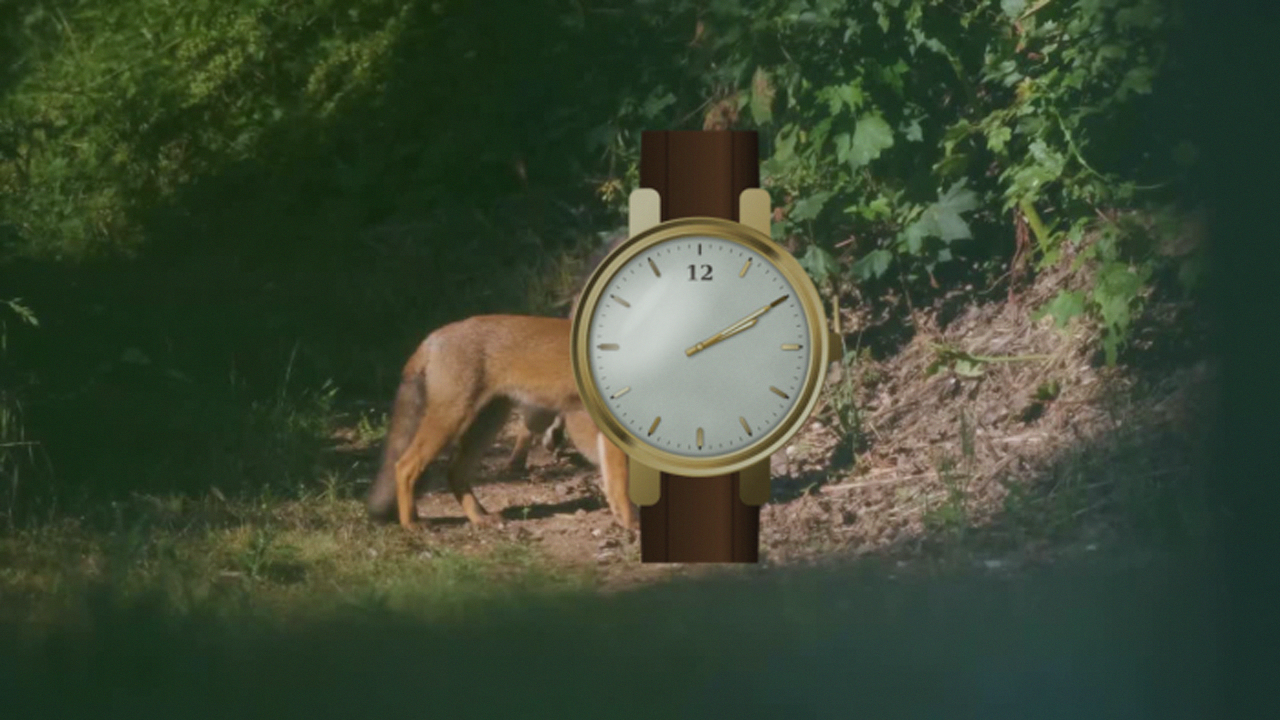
2:10
